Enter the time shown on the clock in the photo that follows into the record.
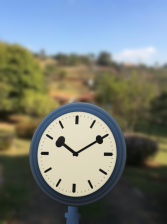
10:10
